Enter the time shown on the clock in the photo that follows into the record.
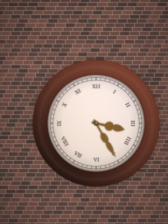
3:25
